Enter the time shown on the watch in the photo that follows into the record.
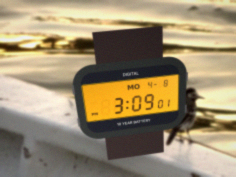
3:09:01
